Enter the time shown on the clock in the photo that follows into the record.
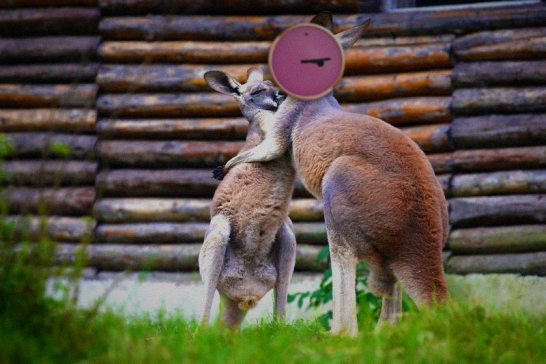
3:14
